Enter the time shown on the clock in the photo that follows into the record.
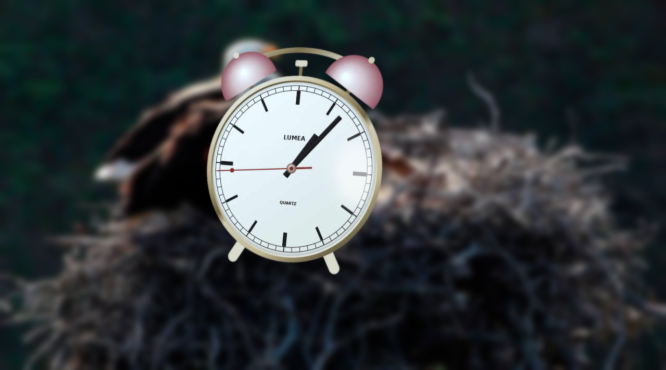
1:06:44
